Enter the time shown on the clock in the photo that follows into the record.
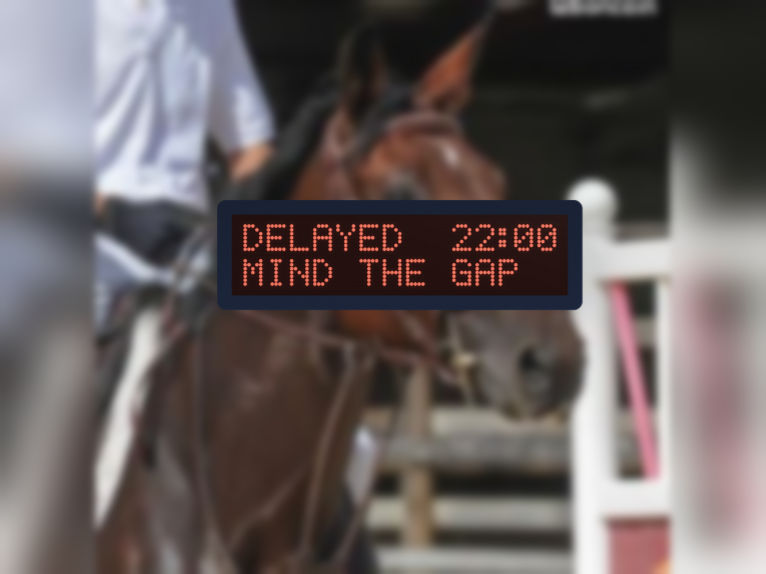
22:00
